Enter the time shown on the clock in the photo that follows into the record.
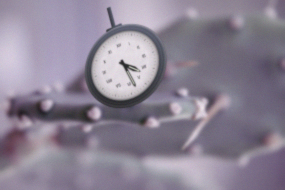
4:28
